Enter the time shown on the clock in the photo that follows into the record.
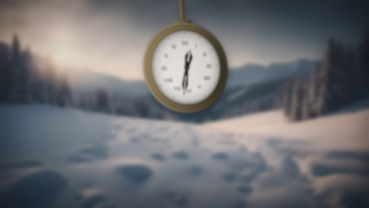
12:32
